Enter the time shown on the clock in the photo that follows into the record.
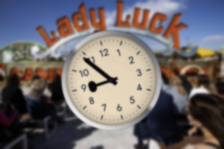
8:54
